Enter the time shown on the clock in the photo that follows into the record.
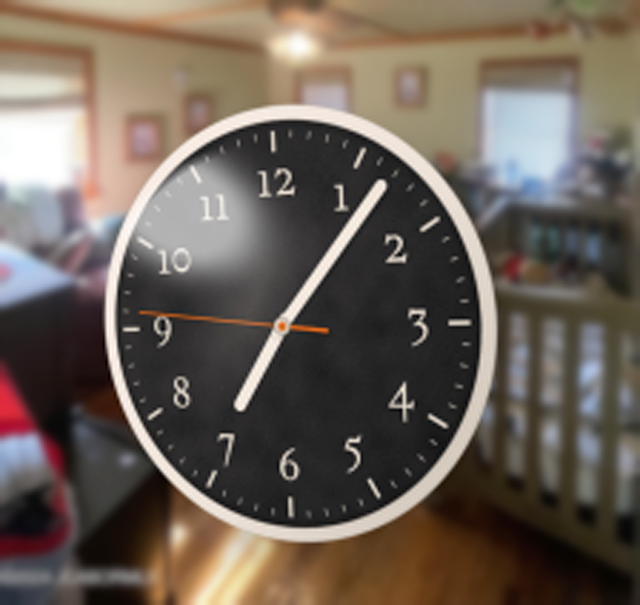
7:06:46
